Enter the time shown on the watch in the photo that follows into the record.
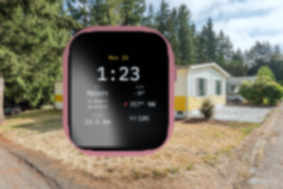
1:23
